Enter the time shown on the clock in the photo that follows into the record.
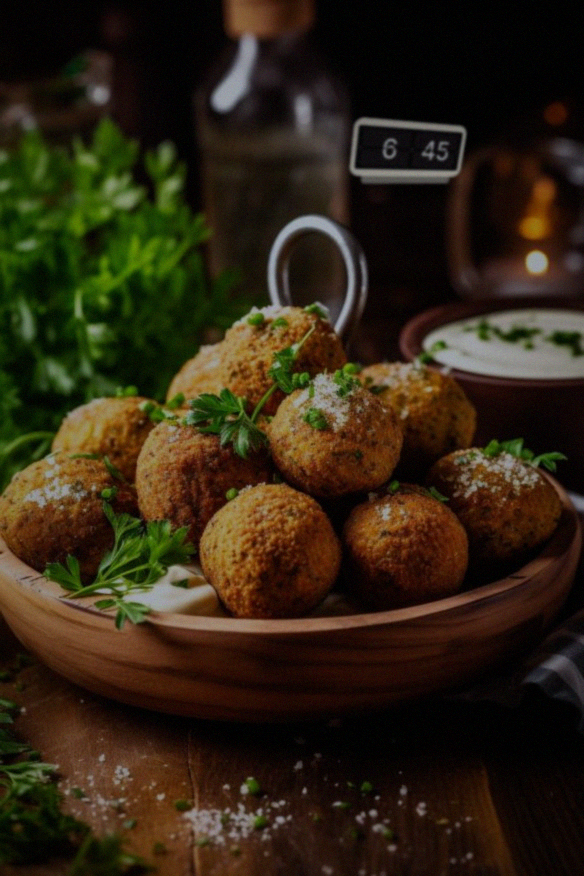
6:45
